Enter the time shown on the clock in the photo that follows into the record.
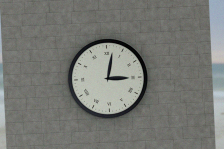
3:02
